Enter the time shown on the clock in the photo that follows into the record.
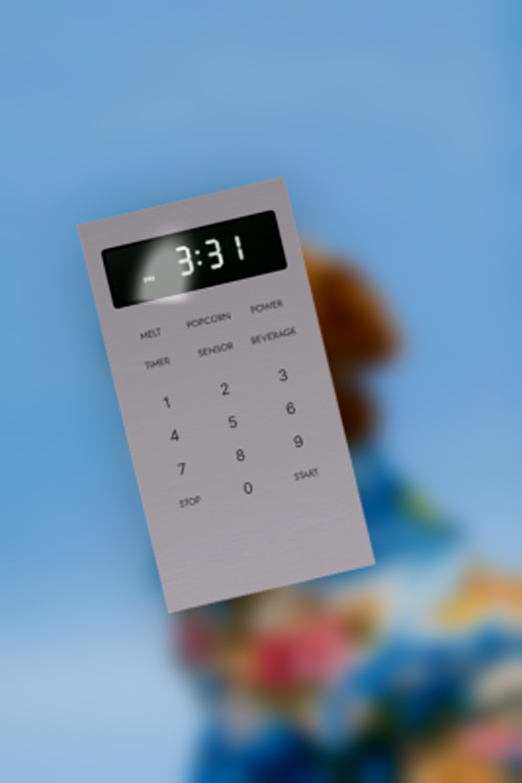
3:31
